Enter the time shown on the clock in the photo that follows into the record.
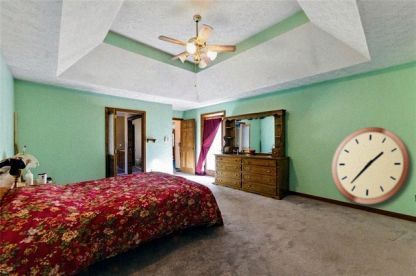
1:37
